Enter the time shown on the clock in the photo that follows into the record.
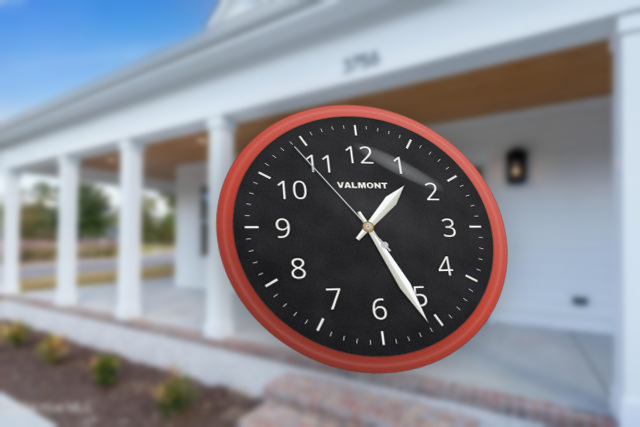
1:25:54
